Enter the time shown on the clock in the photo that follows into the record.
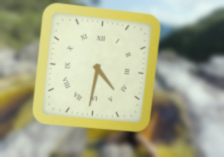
4:31
